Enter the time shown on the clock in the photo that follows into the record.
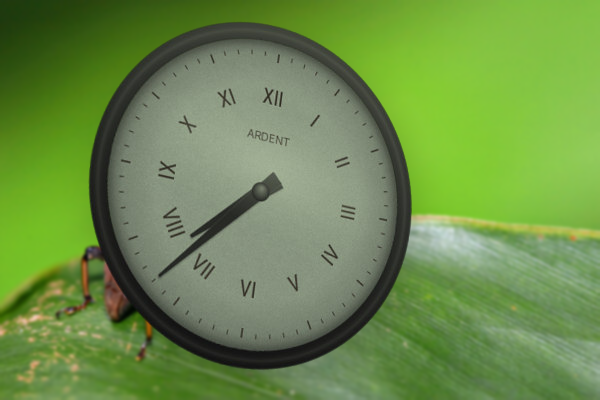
7:37
